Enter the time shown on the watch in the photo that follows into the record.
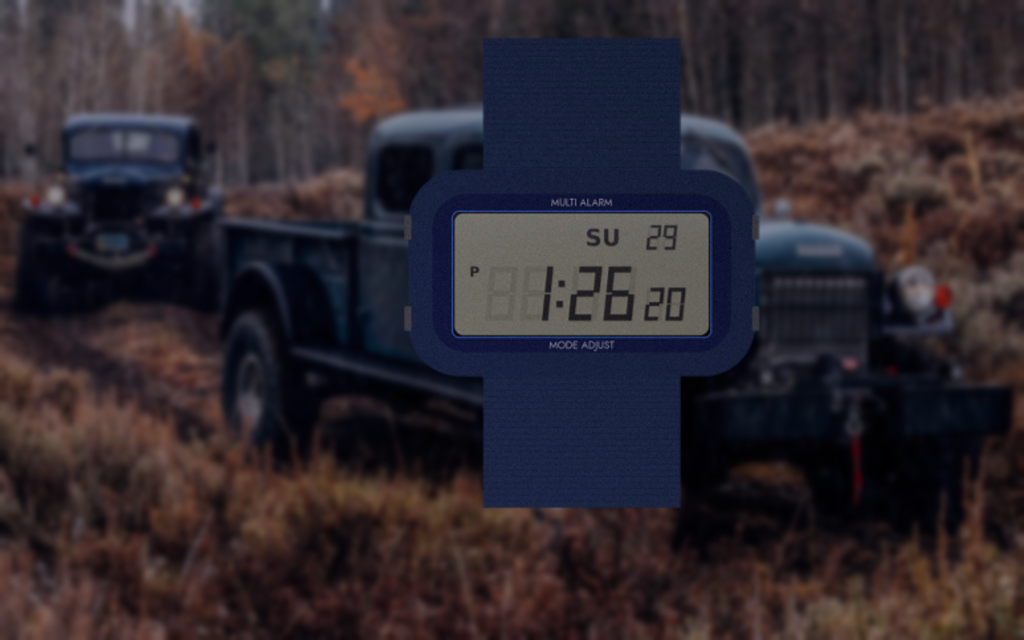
1:26:20
